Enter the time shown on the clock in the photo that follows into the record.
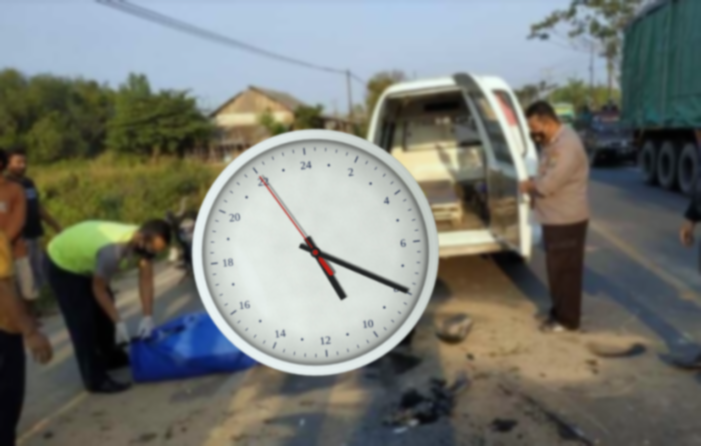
10:19:55
